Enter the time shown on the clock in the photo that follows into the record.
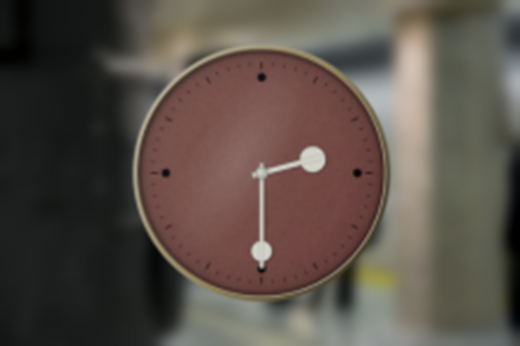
2:30
